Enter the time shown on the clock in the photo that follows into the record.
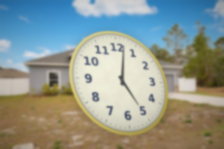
5:02
